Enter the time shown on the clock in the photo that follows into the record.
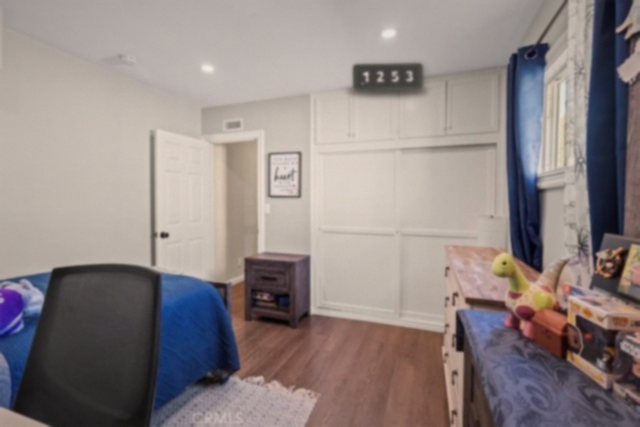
12:53
